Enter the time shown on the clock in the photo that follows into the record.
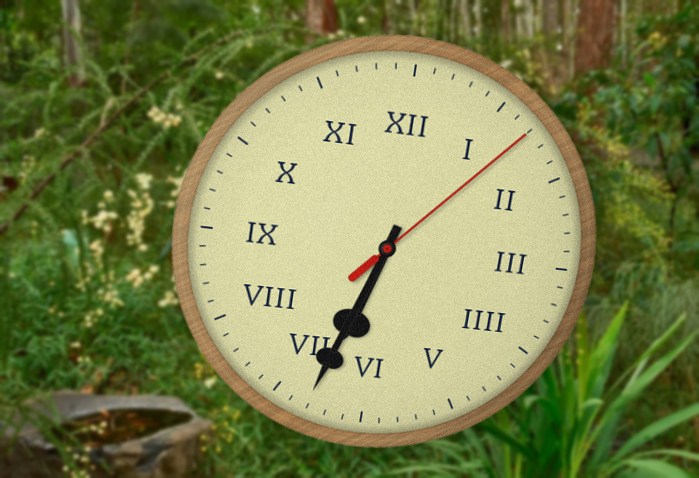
6:33:07
